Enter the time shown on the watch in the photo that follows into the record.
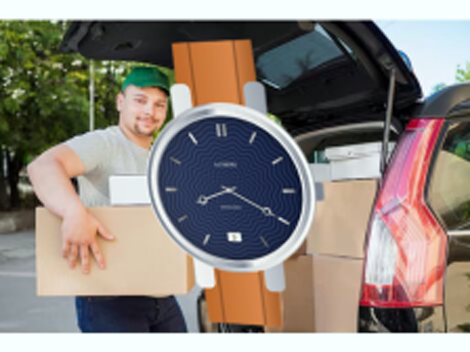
8:20
